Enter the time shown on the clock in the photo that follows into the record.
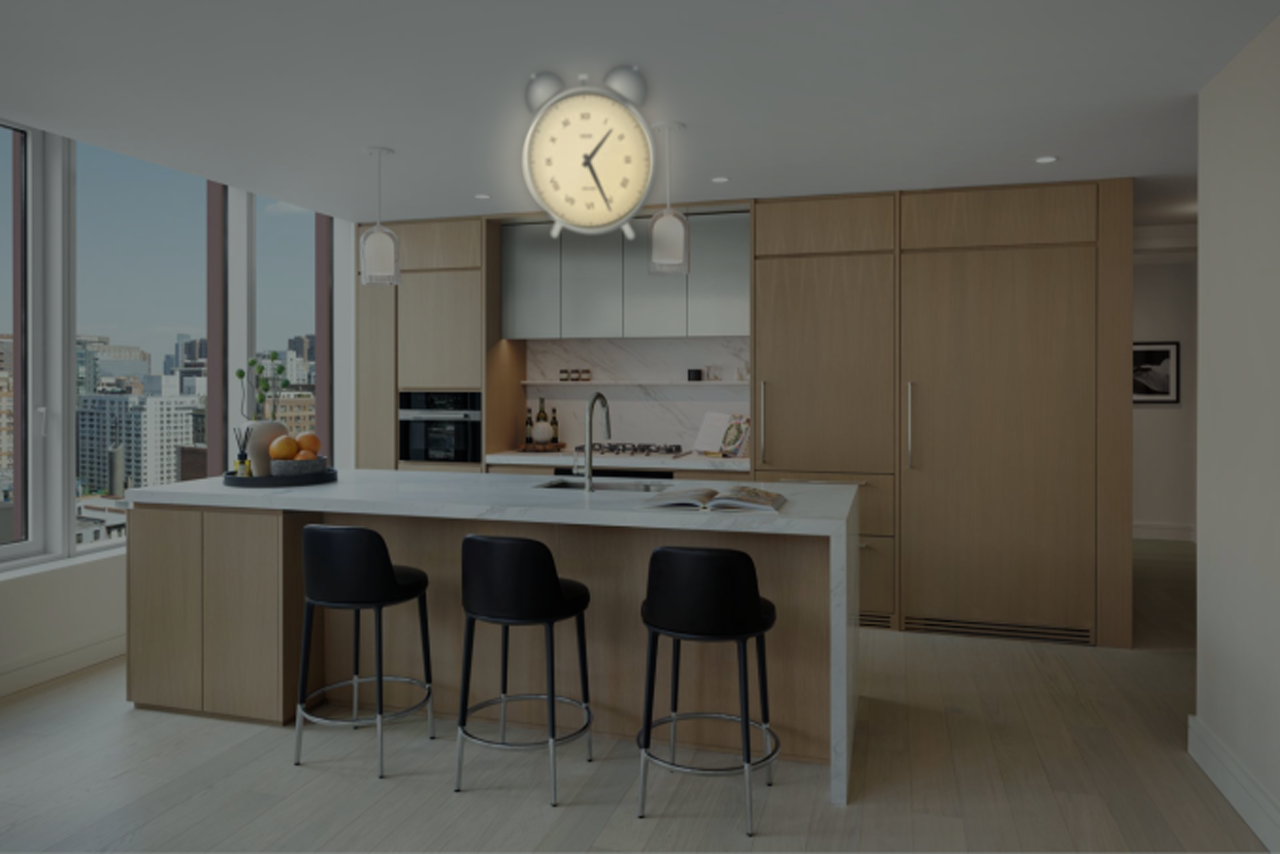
1:26
